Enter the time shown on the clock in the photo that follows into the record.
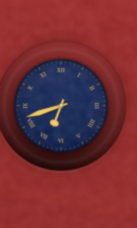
6:42
